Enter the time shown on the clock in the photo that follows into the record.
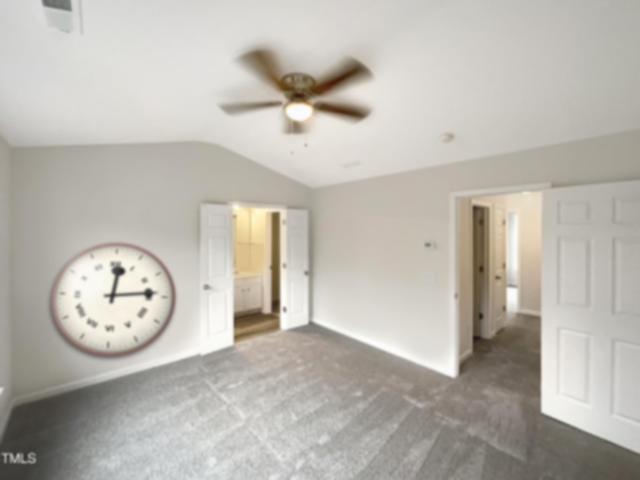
12:14
